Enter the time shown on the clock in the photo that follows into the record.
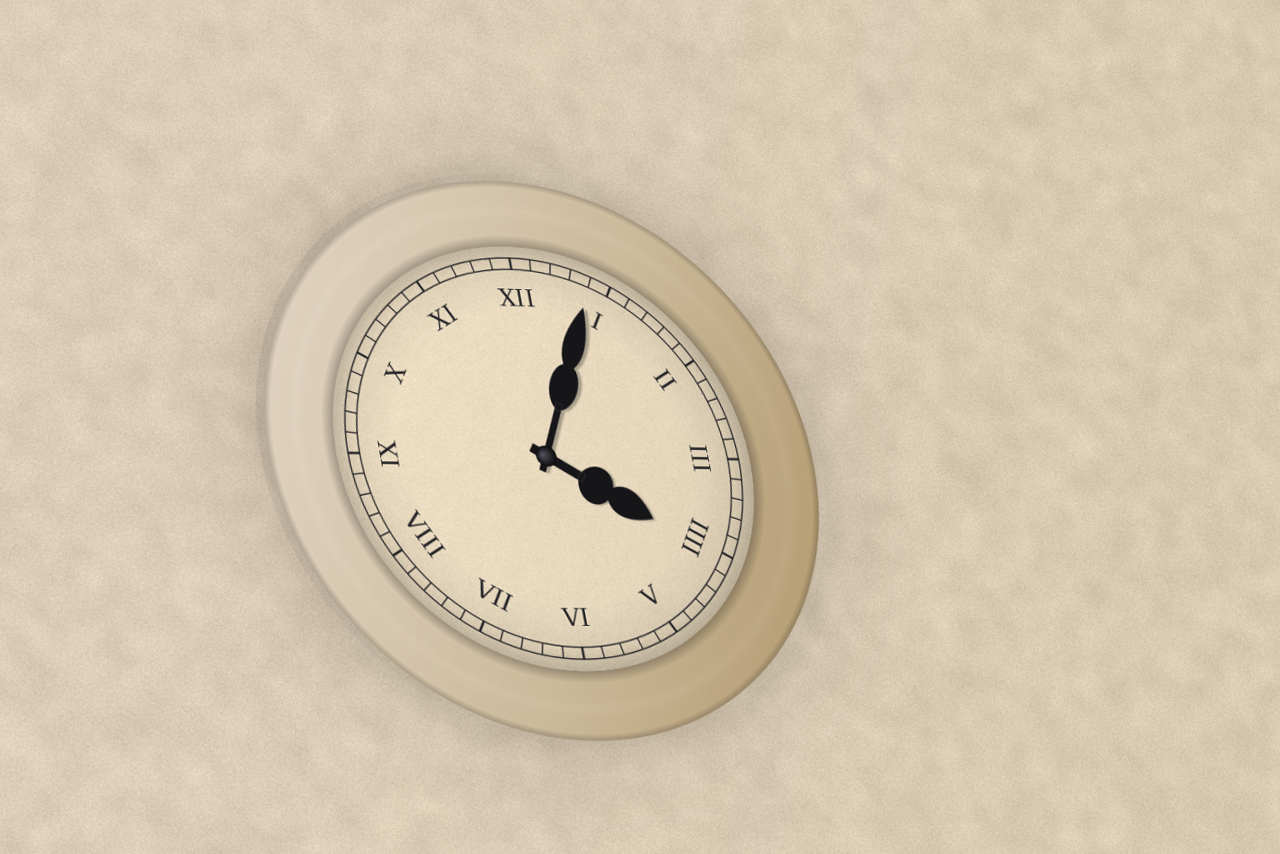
4:04
